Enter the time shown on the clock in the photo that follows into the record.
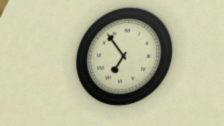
6:53
